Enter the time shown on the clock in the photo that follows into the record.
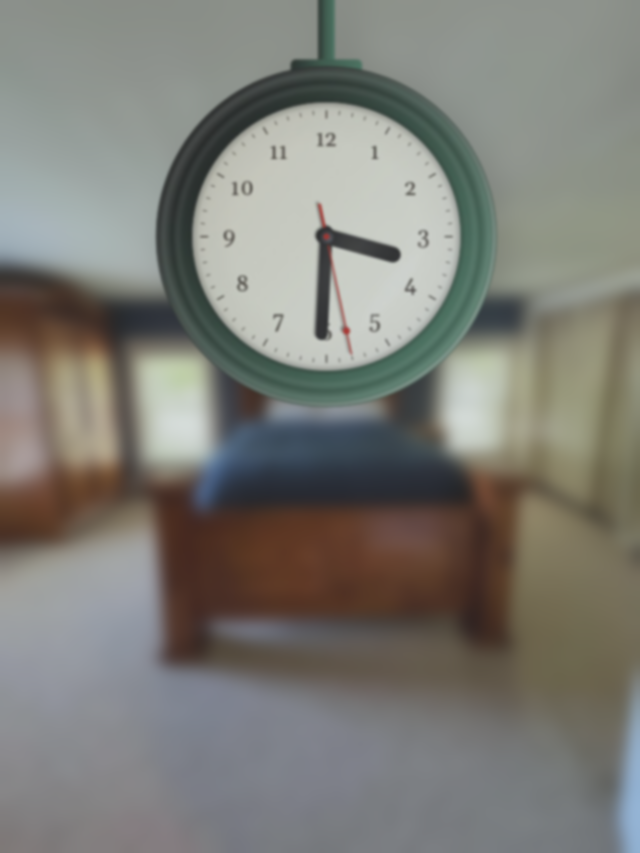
3:30:28
